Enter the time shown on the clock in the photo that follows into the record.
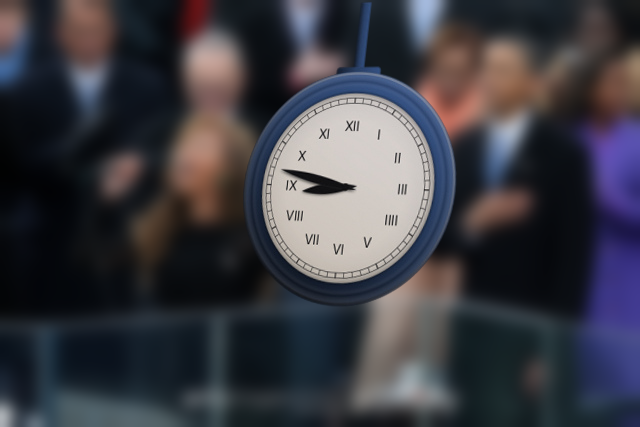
8:47
